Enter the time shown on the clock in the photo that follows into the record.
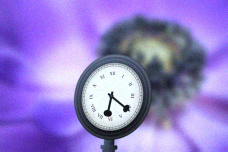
6:21
